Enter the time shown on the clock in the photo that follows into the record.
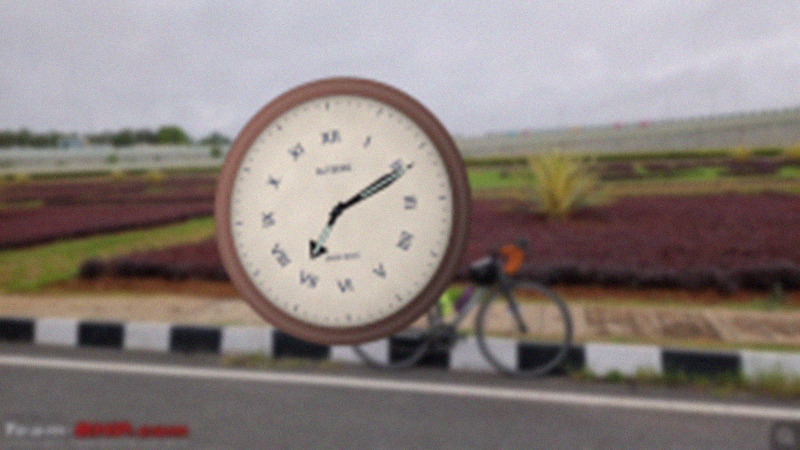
7:11
